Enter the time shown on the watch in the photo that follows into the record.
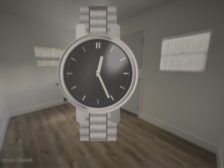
12:26
